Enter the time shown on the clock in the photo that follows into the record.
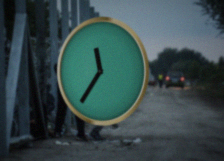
11:36
